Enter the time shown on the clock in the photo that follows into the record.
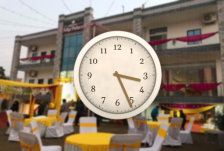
3:26
